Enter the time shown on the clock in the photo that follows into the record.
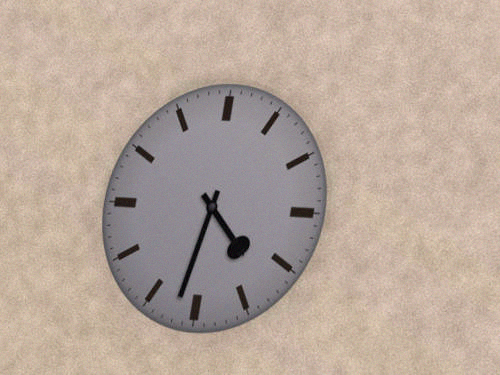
4:32
